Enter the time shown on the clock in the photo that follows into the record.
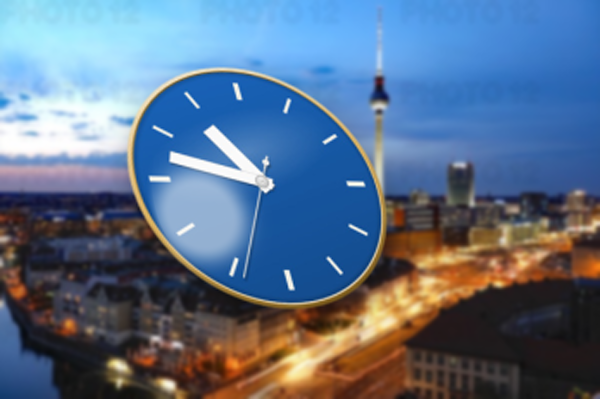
10:47:34
